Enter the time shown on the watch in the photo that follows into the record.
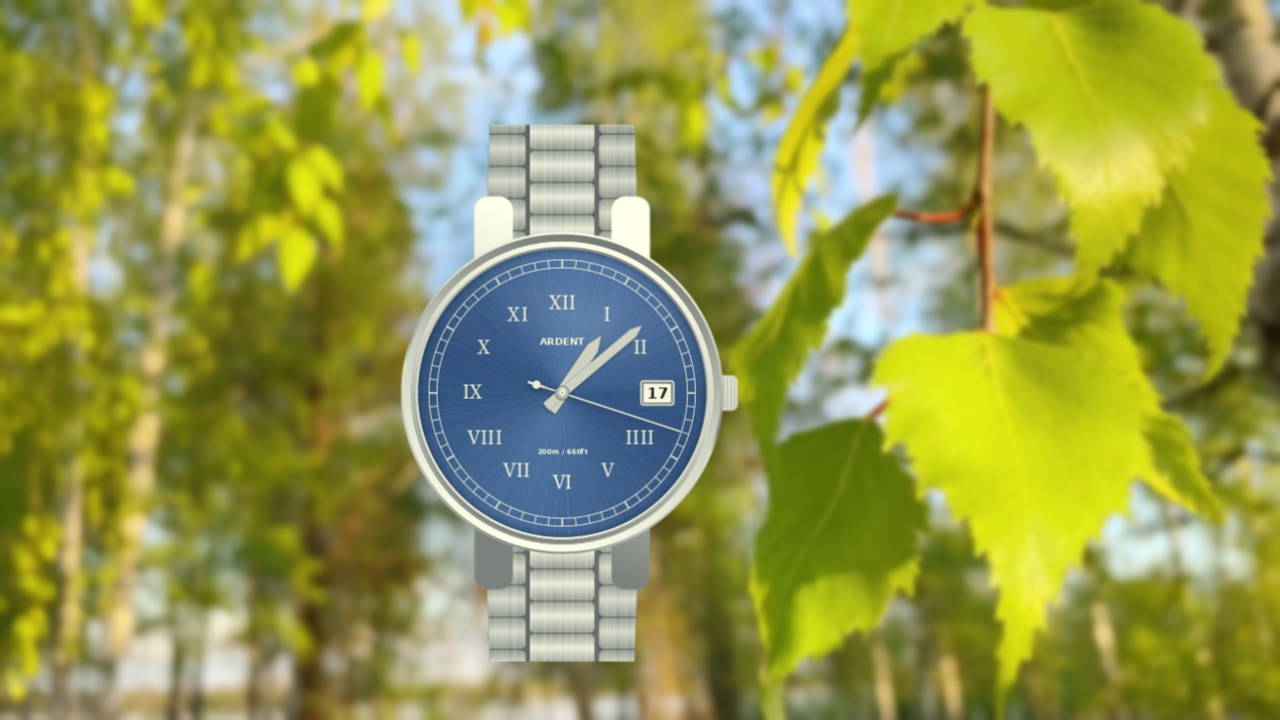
1:08:18
